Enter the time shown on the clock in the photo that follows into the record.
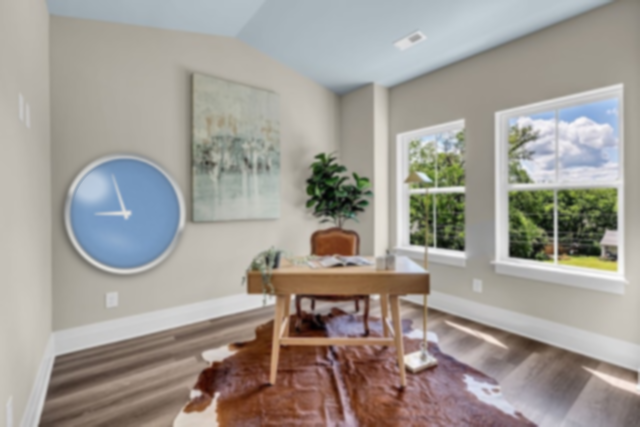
8:57
